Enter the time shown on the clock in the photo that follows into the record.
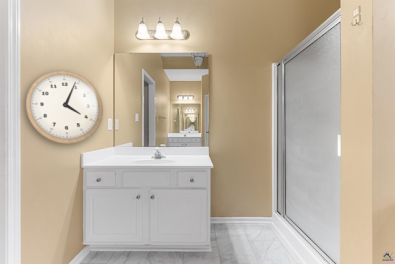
4:04
